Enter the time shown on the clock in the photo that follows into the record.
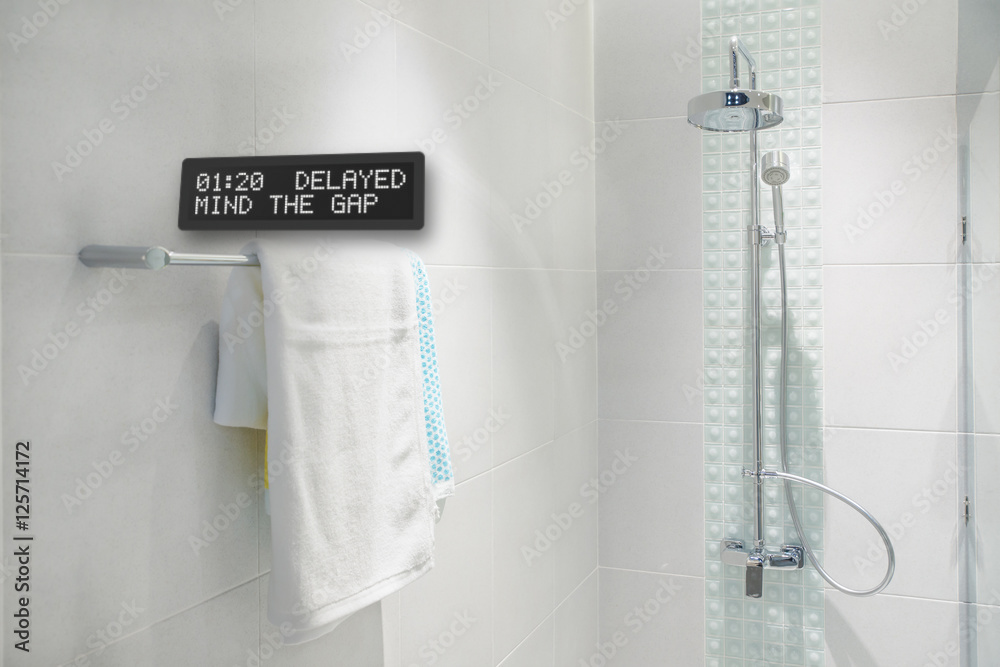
1:20
